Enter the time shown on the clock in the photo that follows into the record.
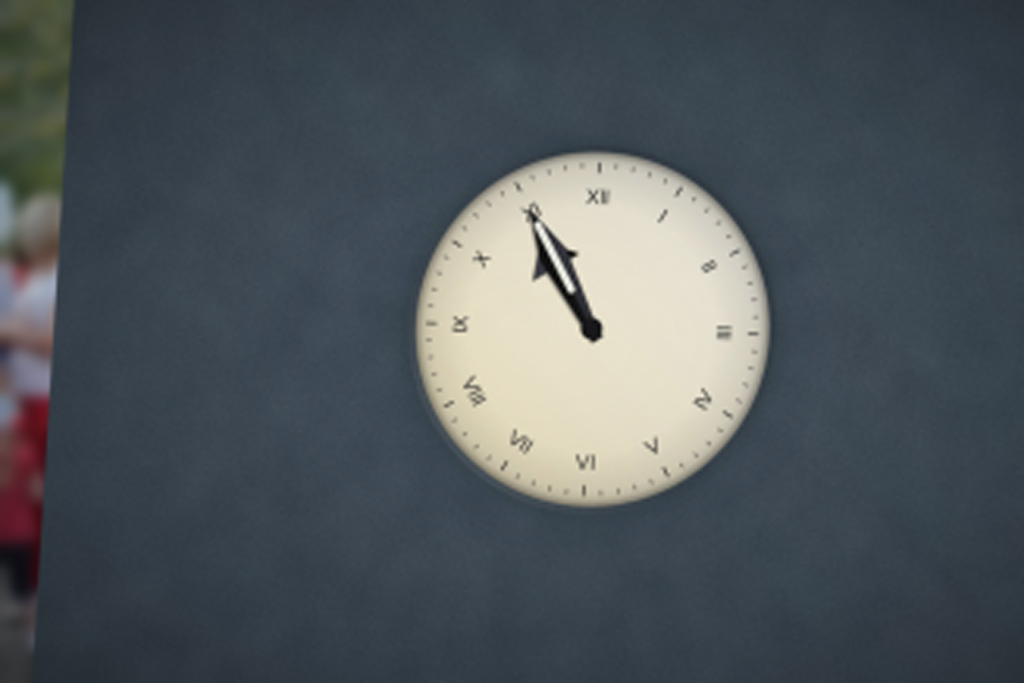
10:55
